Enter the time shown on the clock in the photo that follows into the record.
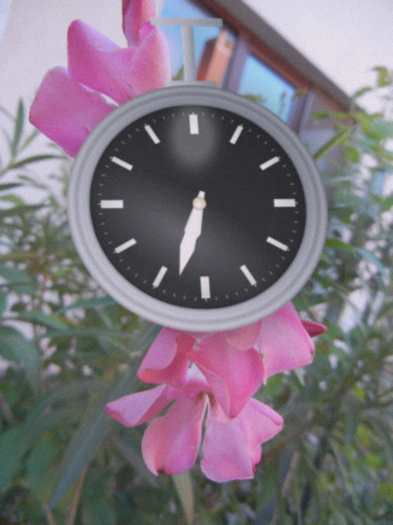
6:33
